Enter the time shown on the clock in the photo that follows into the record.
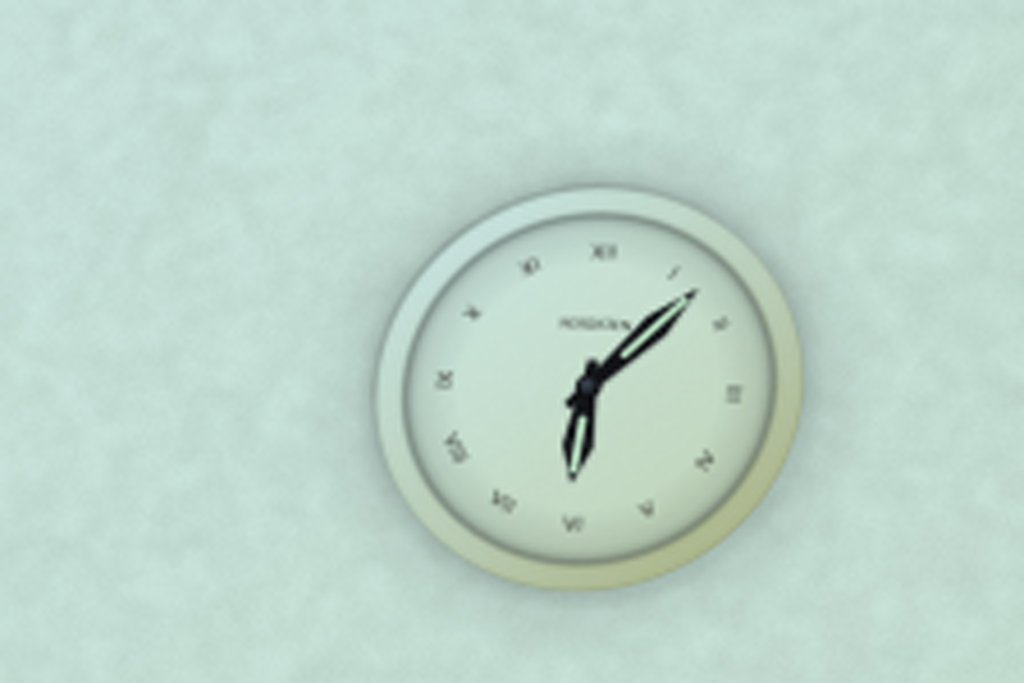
6:07
